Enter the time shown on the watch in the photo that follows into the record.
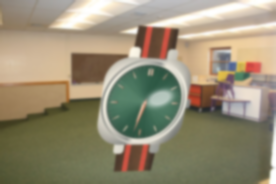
6:32
